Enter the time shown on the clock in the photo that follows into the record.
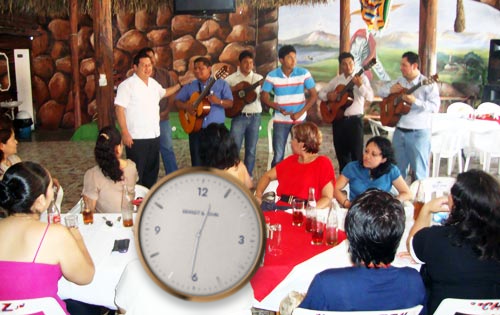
12:31
